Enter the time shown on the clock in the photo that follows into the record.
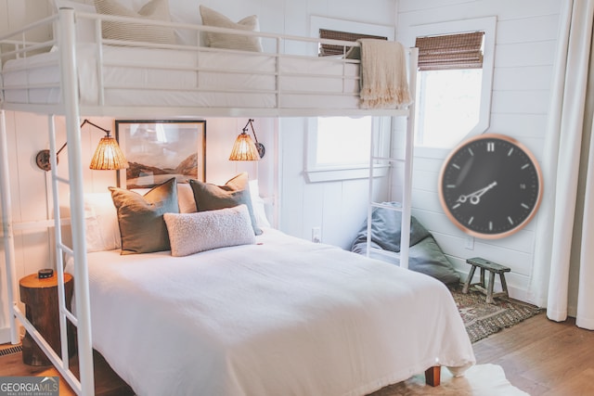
7:41
